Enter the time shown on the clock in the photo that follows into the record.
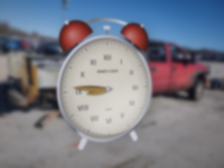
8:46
